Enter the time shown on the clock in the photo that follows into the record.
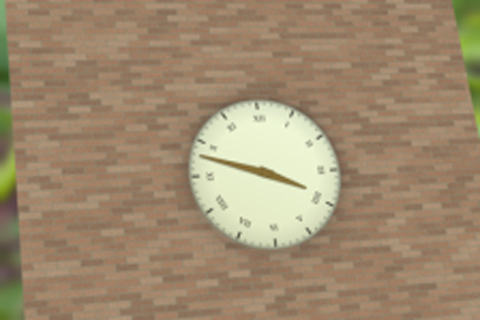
3:48
